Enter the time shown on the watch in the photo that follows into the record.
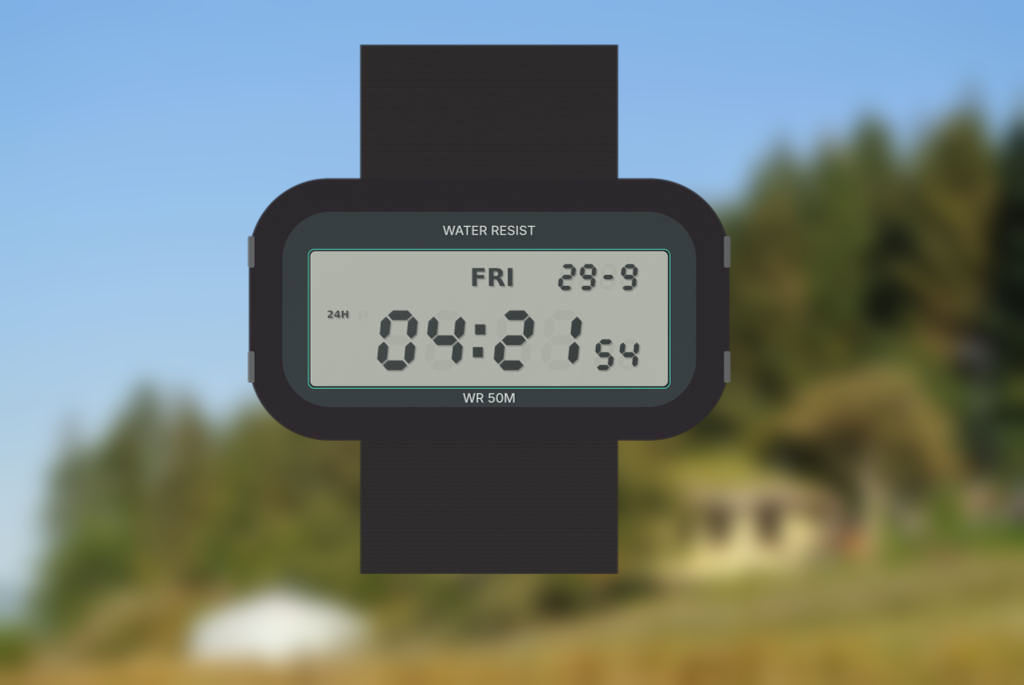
4:21:54
